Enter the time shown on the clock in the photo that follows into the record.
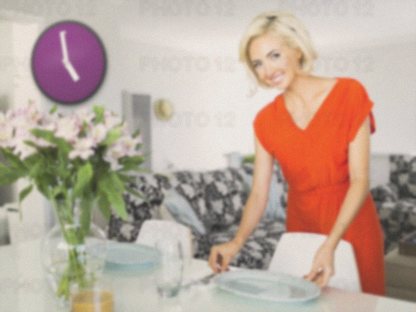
4:59
